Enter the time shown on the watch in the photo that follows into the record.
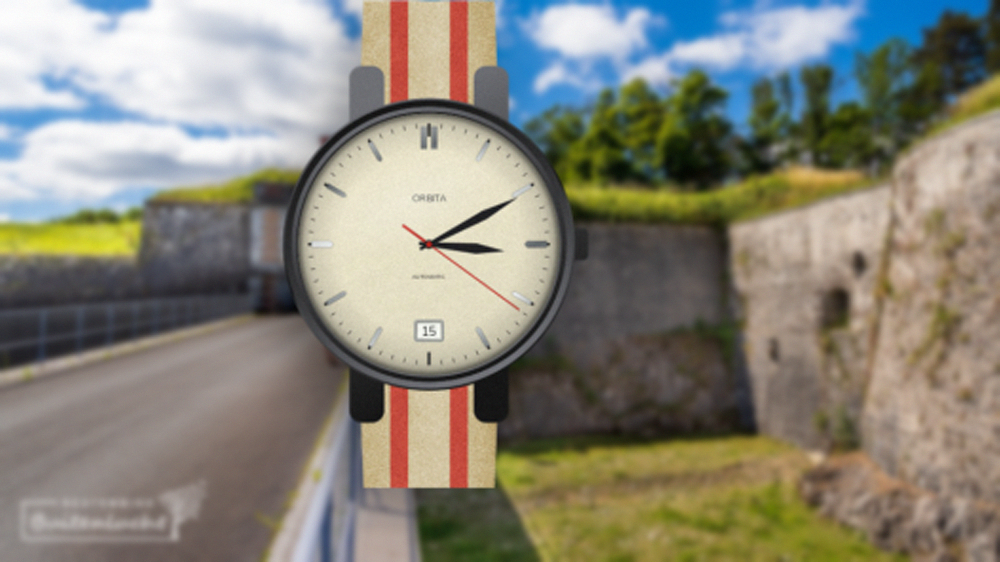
3:10:21
